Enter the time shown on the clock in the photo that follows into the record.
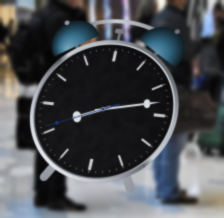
8:12:41
